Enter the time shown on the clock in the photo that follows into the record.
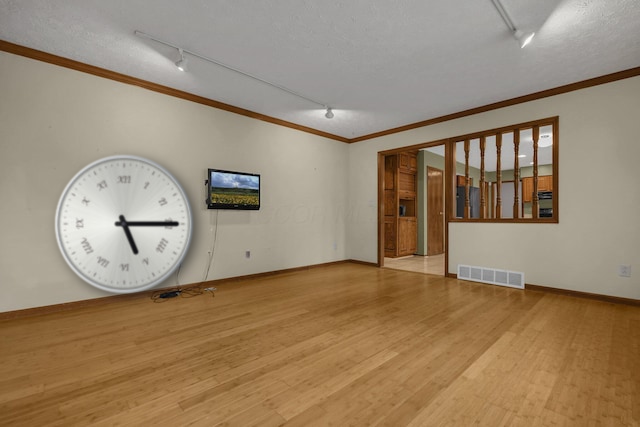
5:15
